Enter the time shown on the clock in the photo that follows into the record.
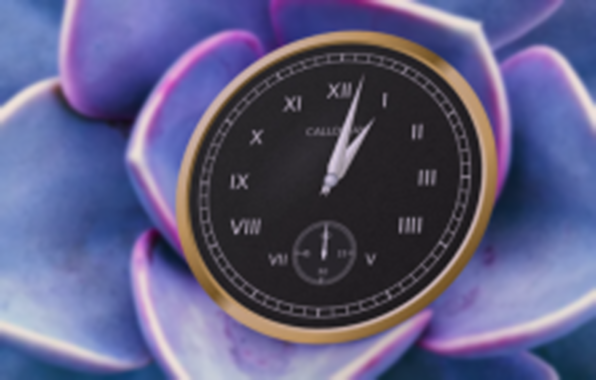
1:02
